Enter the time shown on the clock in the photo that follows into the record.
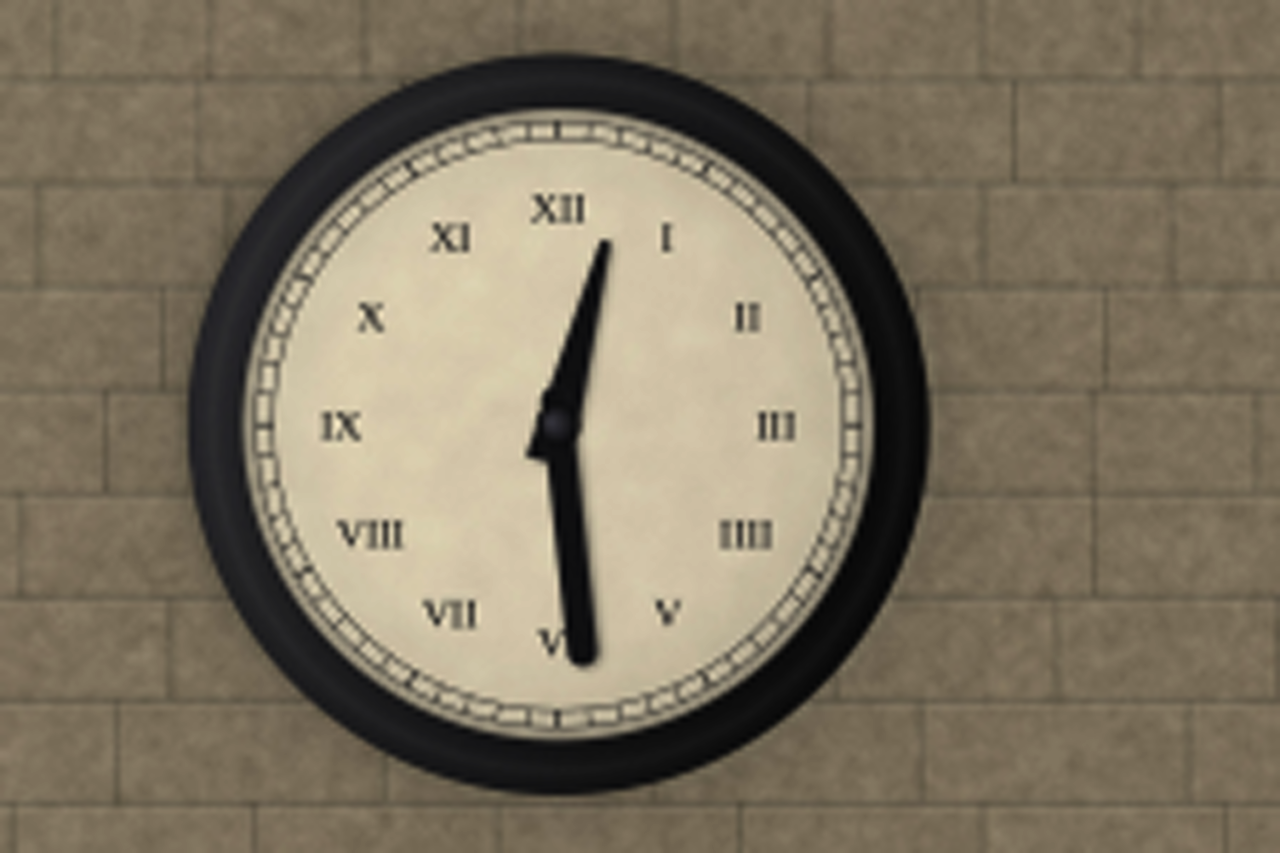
12:29
